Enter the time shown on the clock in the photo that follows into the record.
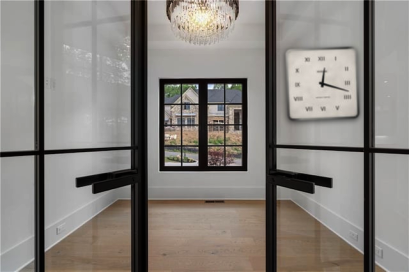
12:18
